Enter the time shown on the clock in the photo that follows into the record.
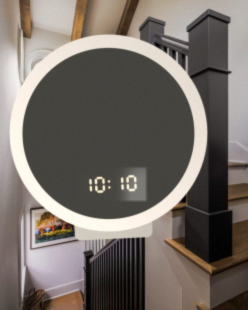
10:10
